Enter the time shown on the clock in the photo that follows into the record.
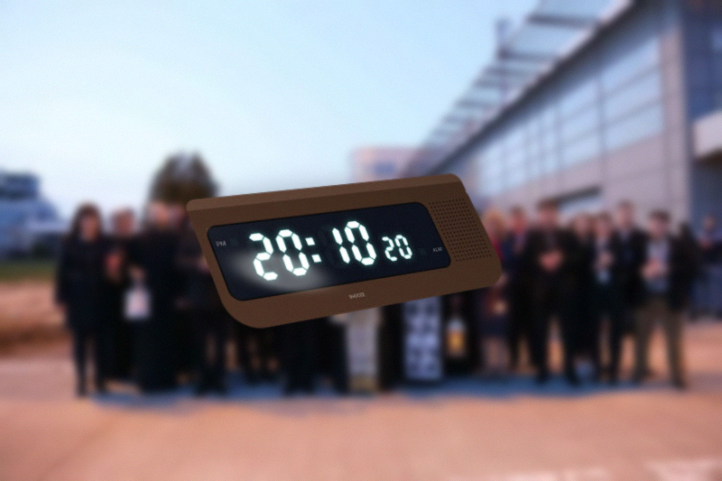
20:10:20
